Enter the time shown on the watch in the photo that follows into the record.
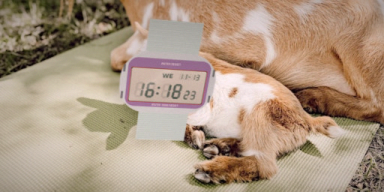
16:18:23
